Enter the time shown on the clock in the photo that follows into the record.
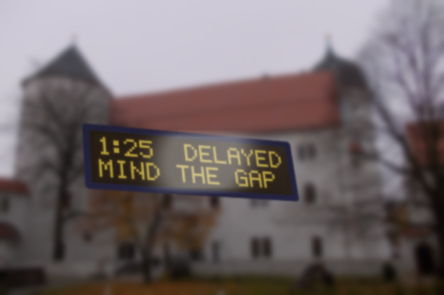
1:25
